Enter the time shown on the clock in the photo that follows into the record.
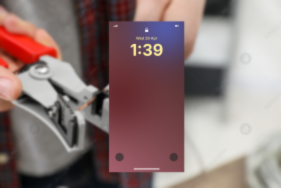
1:39
